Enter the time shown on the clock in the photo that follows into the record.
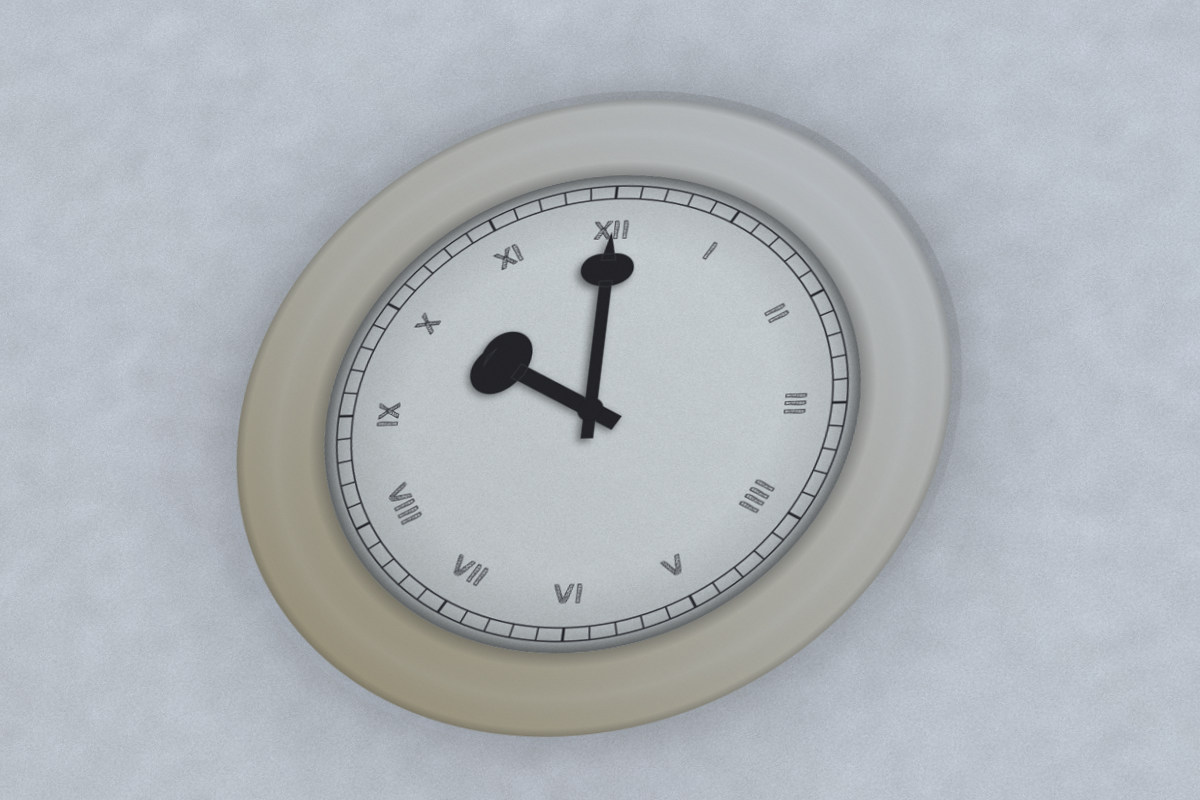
10:00
